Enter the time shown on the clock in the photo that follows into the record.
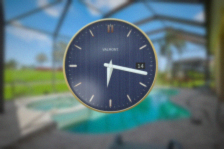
6:17
